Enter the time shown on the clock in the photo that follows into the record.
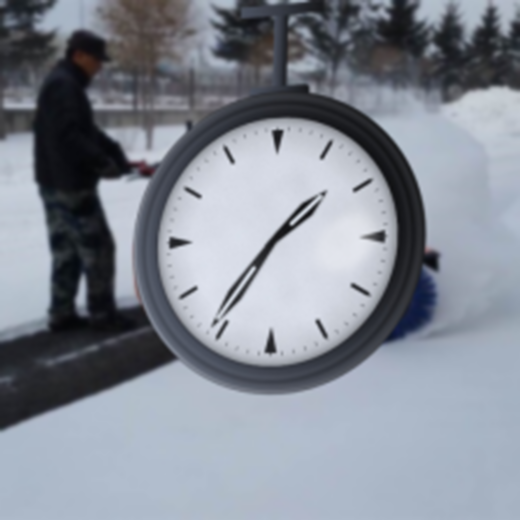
1:36
